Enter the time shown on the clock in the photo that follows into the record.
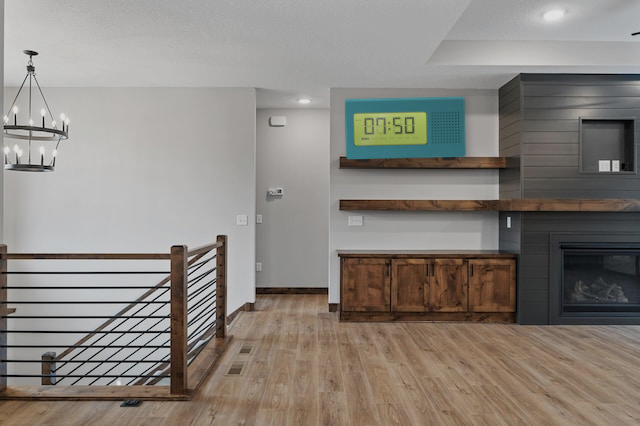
7:50
